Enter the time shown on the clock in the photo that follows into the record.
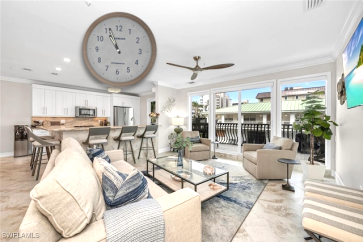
10:56
